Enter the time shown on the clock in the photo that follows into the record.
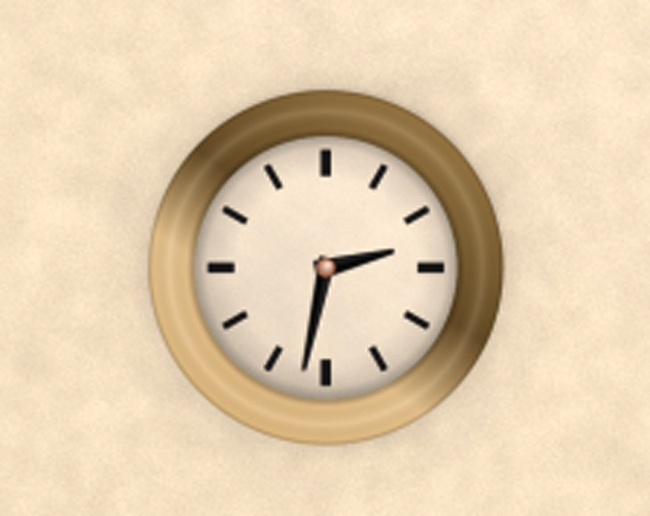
2:32
